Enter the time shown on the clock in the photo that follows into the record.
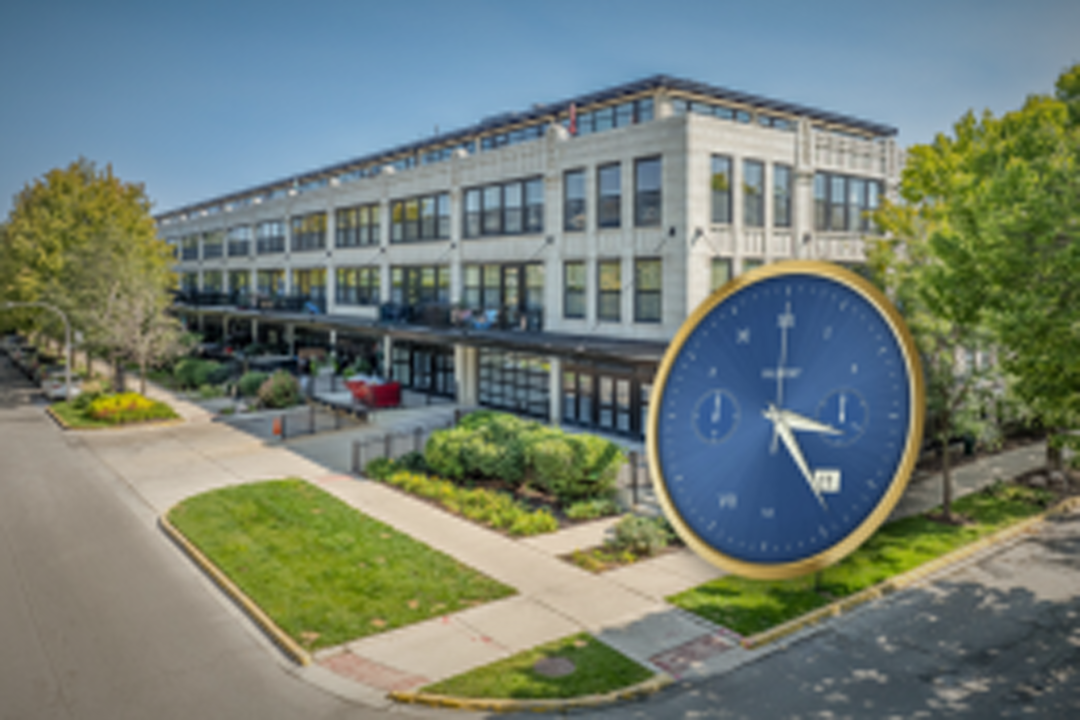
3:24
